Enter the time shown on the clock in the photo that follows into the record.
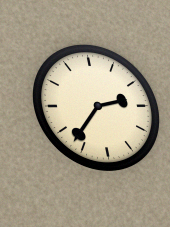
2:37
